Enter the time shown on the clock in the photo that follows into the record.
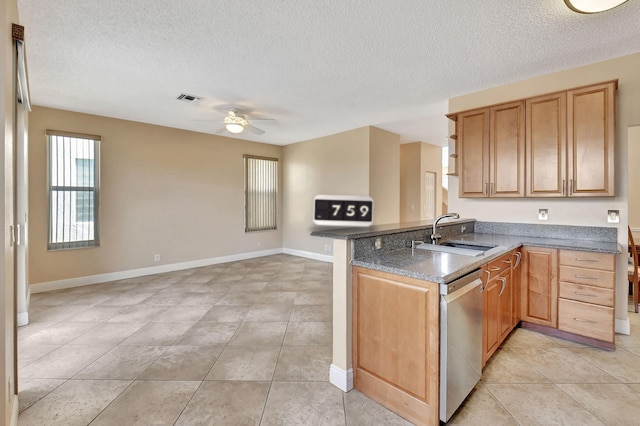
7:59
